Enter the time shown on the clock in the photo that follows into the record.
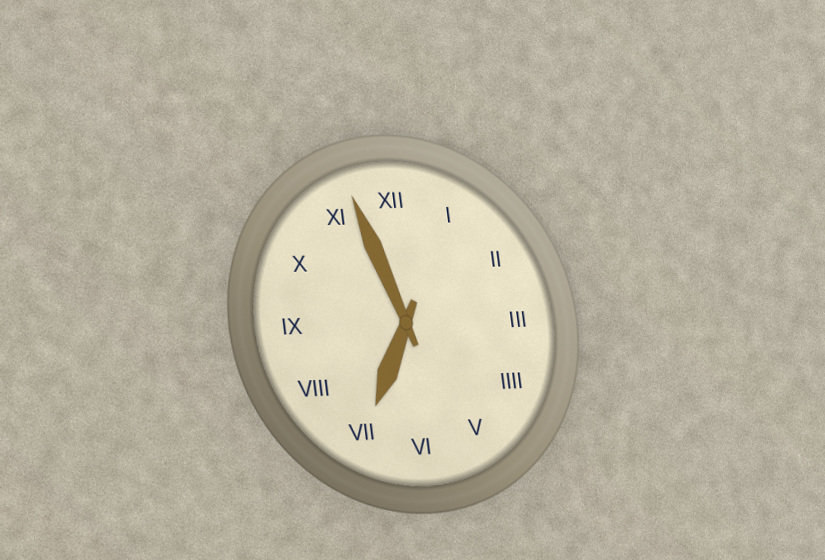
6:57
